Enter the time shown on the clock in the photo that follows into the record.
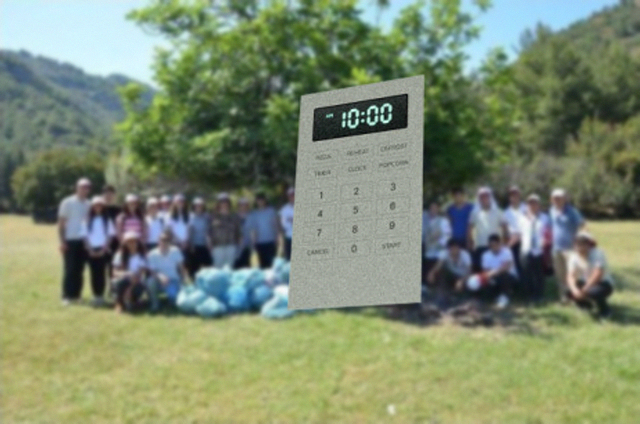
10:00
